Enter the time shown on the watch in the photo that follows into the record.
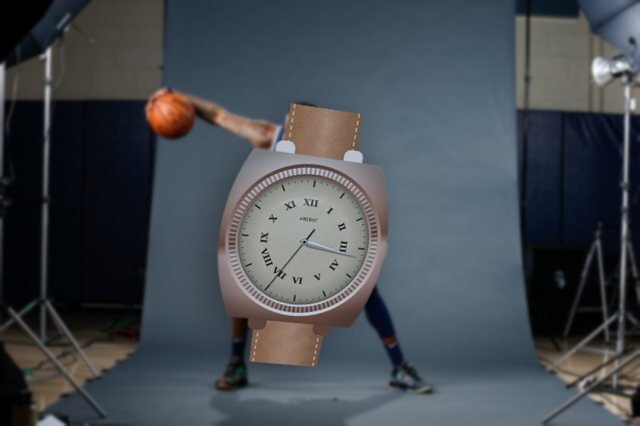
3:16:35
